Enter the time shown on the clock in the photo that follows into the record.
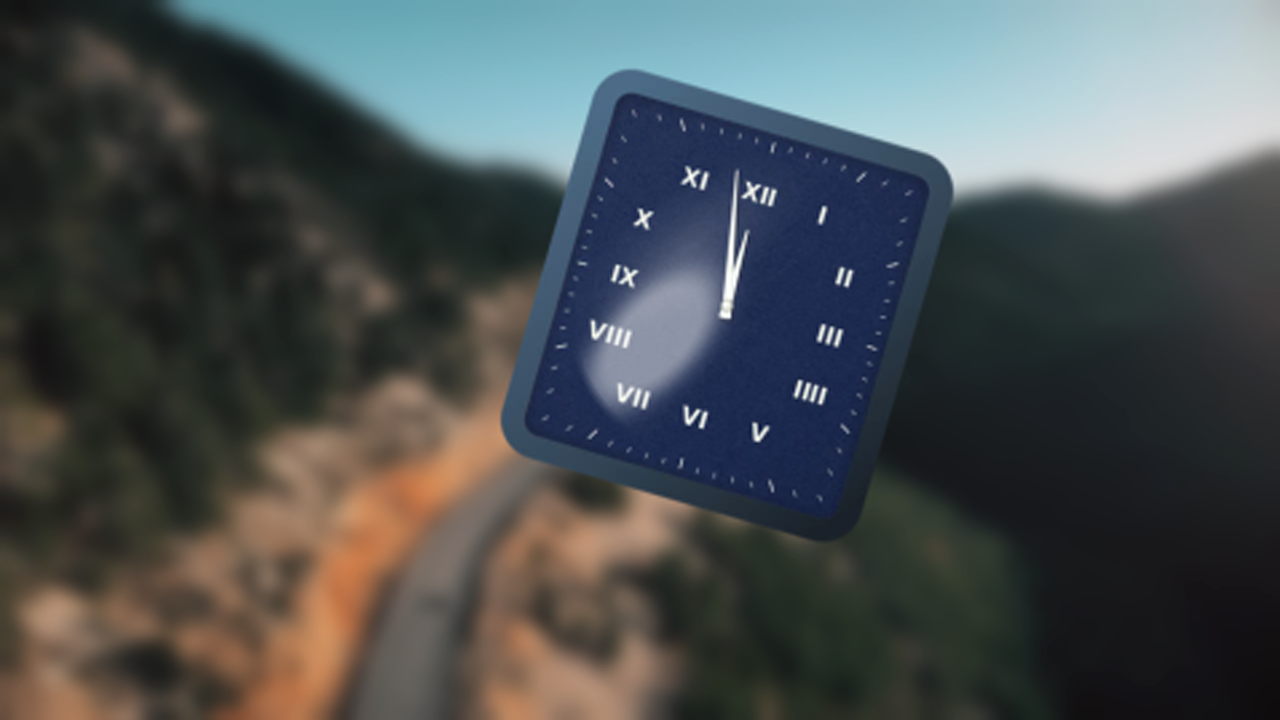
11:58
